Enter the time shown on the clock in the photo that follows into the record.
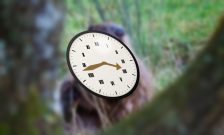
3:43
